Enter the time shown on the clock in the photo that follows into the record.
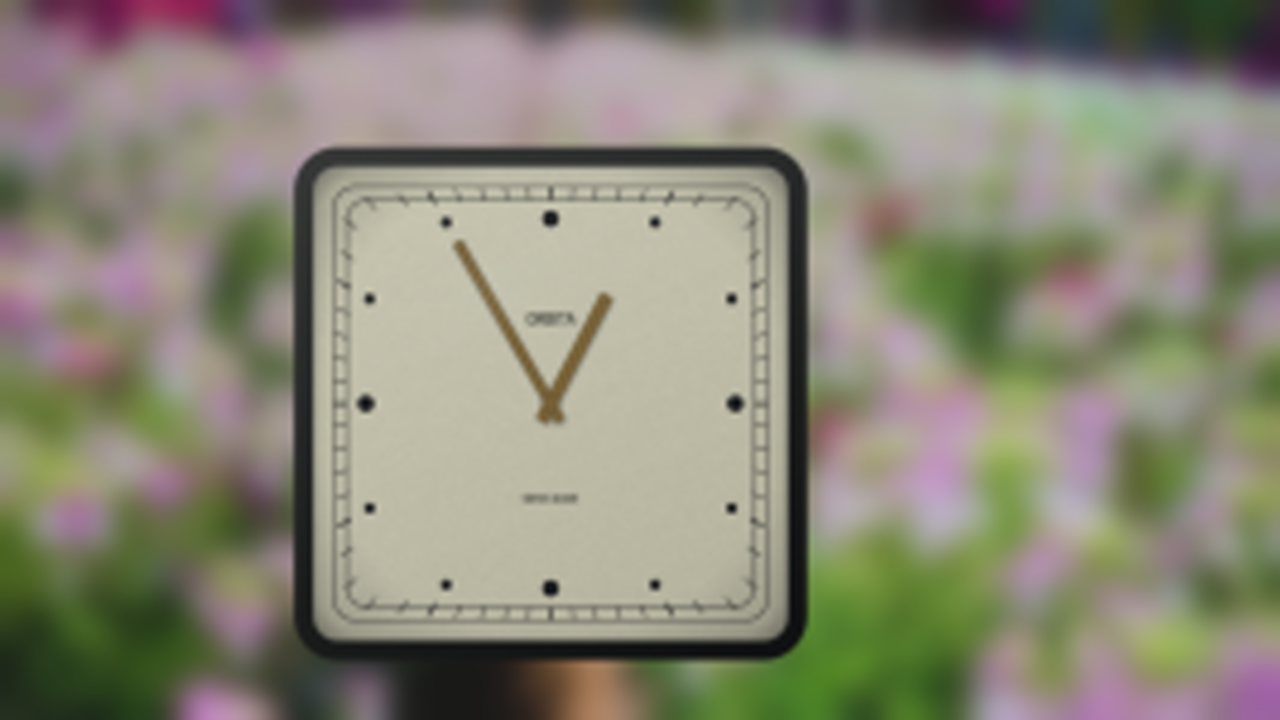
12:55
